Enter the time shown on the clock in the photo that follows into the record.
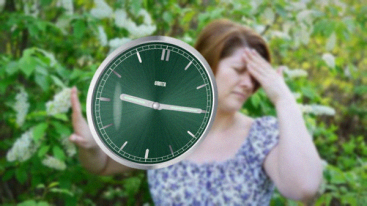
9:15
